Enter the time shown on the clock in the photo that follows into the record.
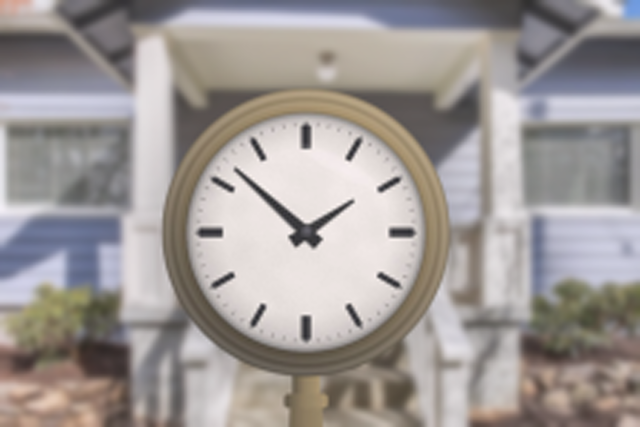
1:52
